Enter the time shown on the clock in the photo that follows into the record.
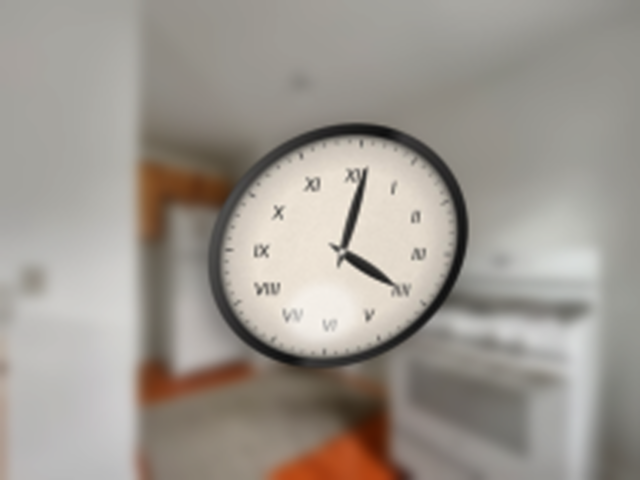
4:01
